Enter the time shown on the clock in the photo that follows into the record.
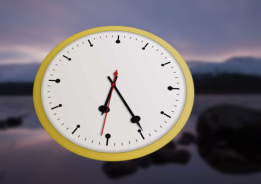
6:24:31
